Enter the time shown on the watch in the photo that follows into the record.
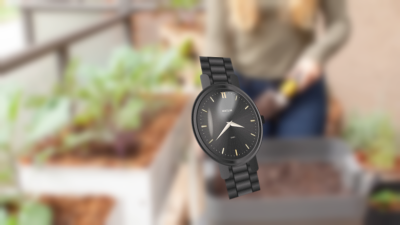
3:39
